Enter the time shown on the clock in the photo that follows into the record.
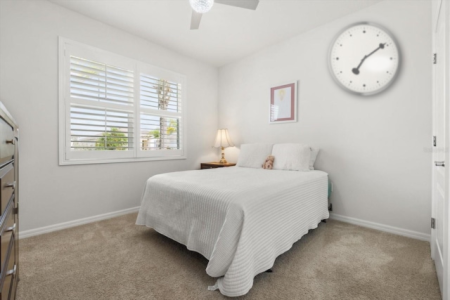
7:09
